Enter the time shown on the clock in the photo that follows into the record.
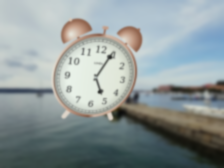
5:04
